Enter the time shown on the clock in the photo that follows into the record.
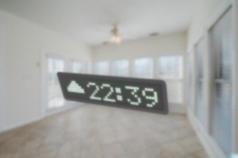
22:39
